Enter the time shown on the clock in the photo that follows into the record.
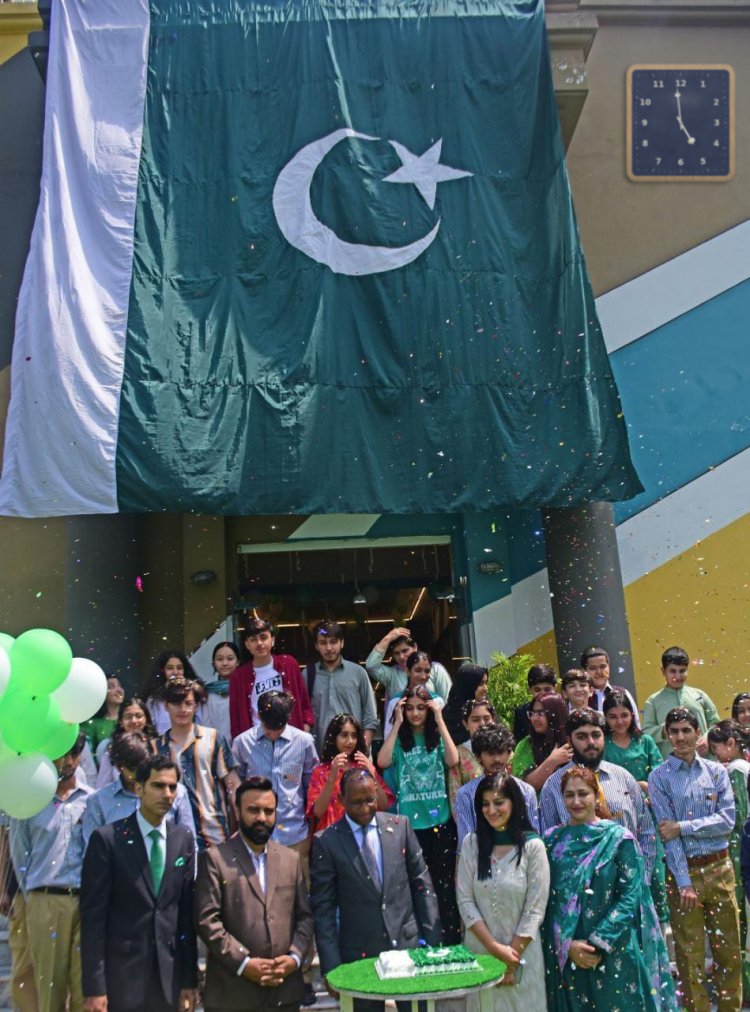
4:59
